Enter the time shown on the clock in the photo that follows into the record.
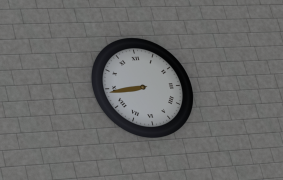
8:44
